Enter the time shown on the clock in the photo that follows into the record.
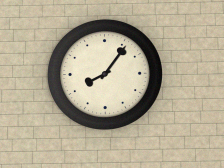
8:06
